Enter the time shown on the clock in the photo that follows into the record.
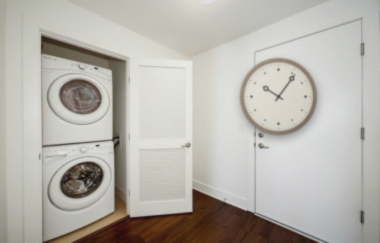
10:06
